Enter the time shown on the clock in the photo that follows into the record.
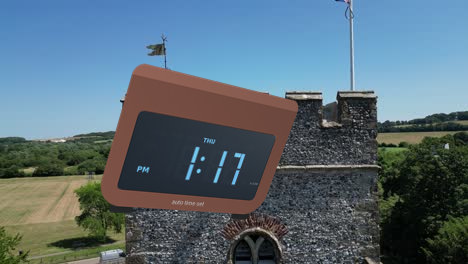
1:17
